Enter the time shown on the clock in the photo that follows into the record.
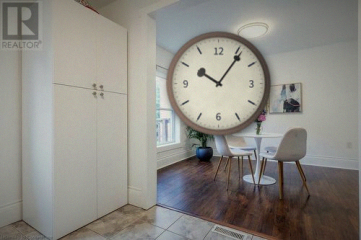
10:06
